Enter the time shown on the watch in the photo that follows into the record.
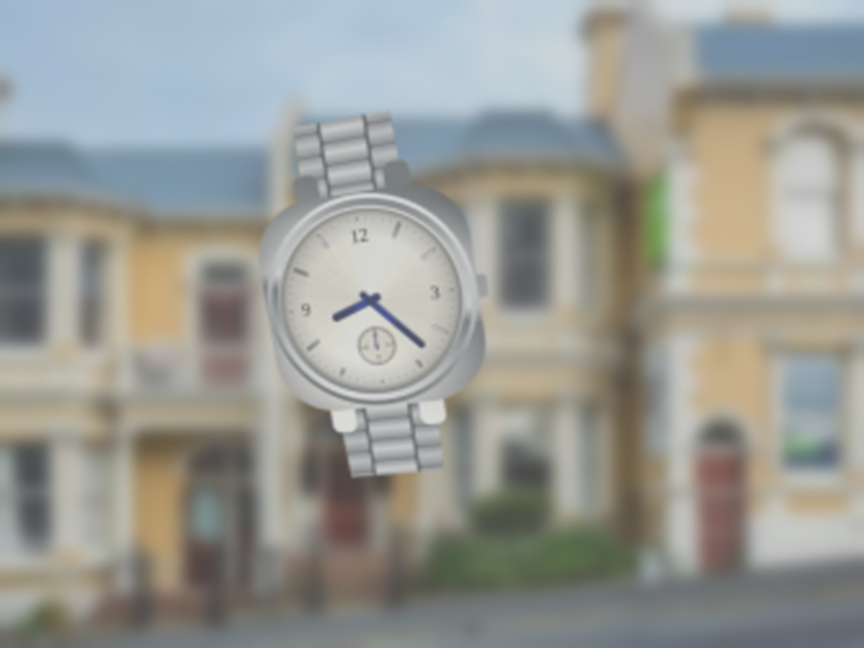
8:23
